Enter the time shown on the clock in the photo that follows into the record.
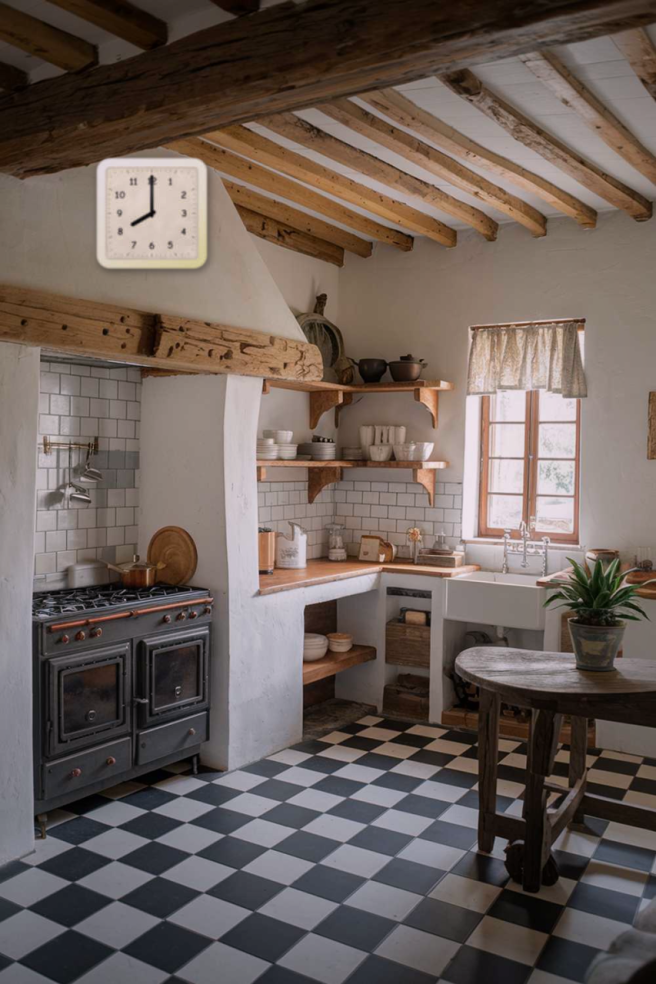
8:00
